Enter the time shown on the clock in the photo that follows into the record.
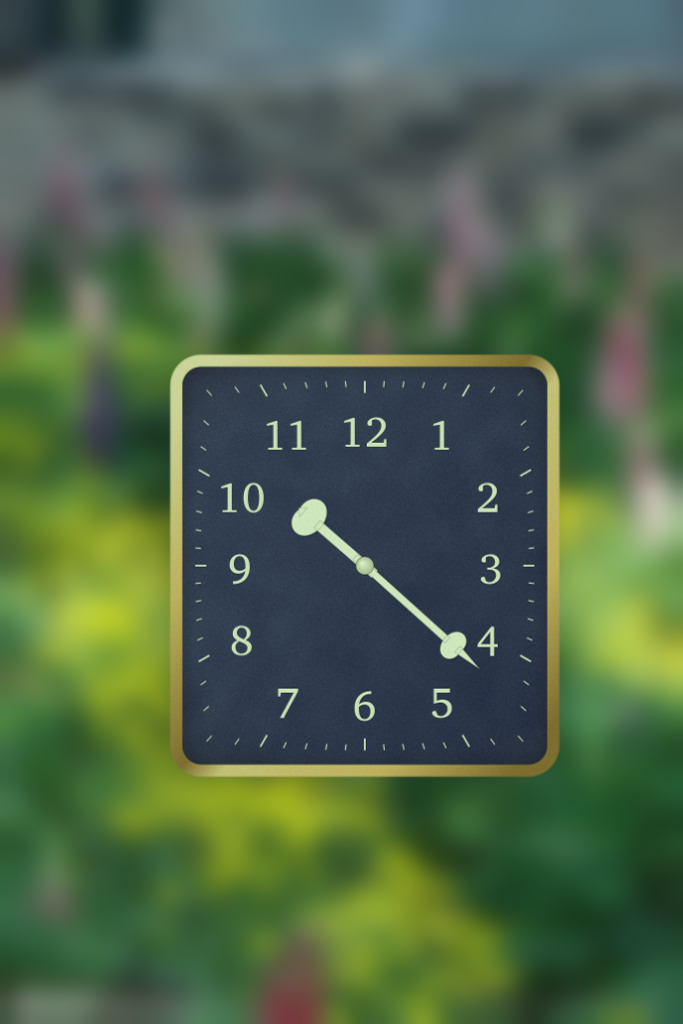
10:22
